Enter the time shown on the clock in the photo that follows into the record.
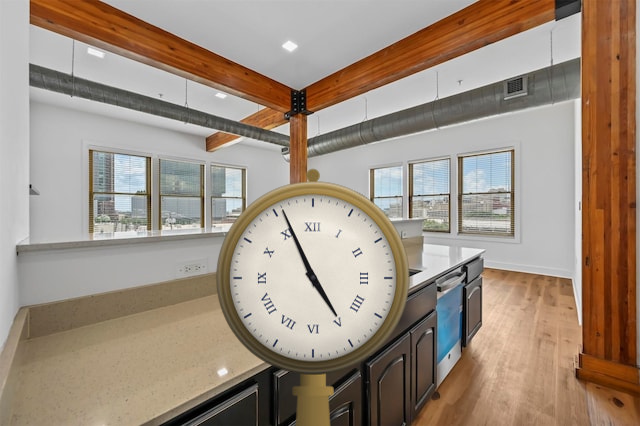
4:56
